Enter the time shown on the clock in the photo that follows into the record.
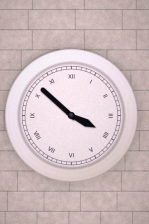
3:52
